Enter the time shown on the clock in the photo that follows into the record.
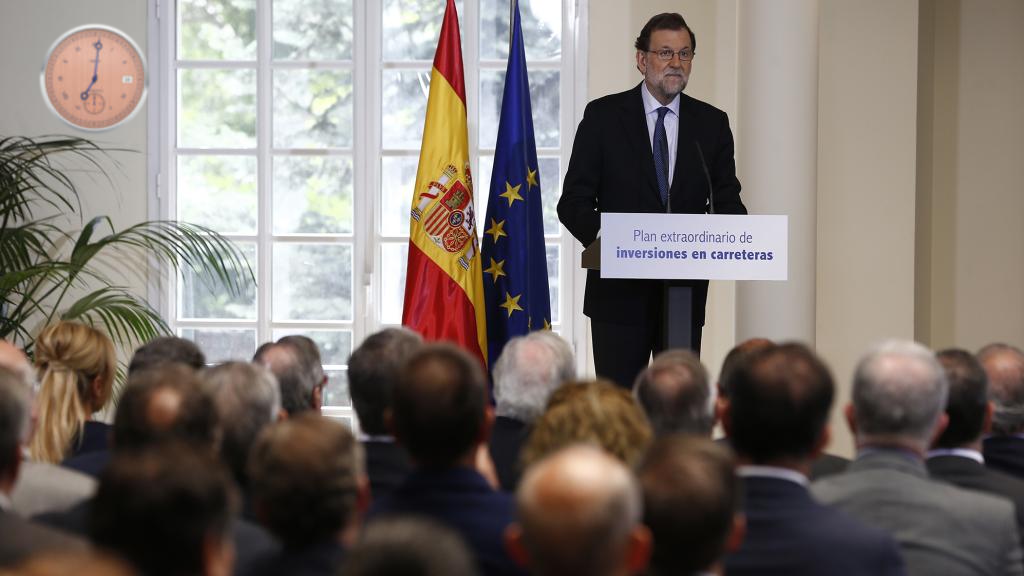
7:01
